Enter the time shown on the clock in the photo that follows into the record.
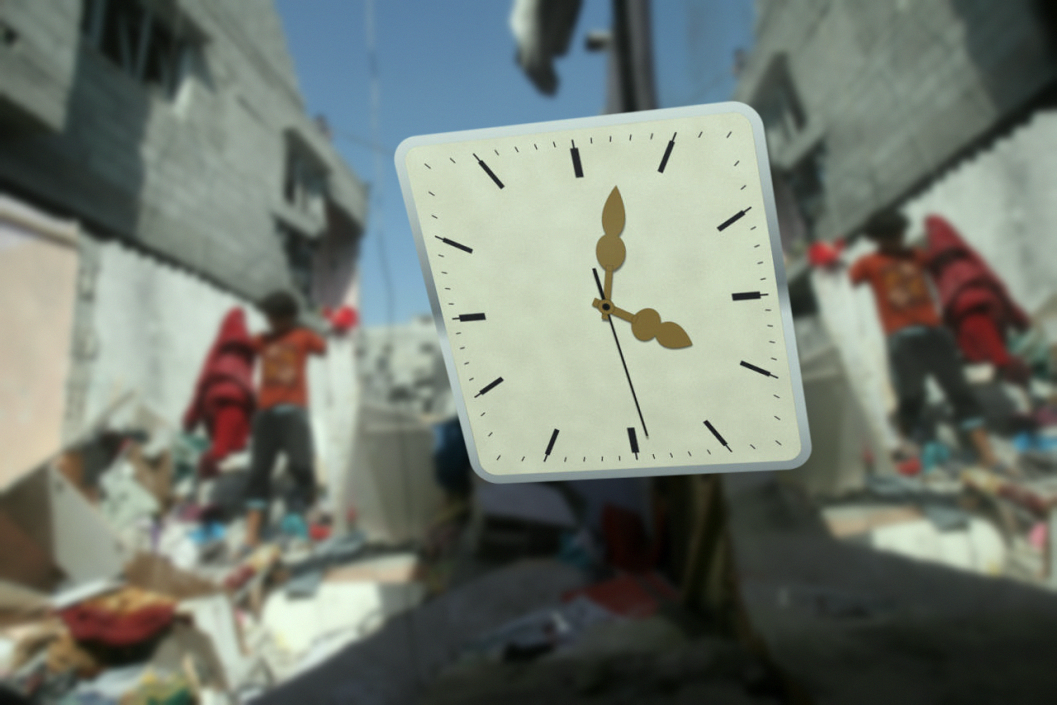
4:02:29
